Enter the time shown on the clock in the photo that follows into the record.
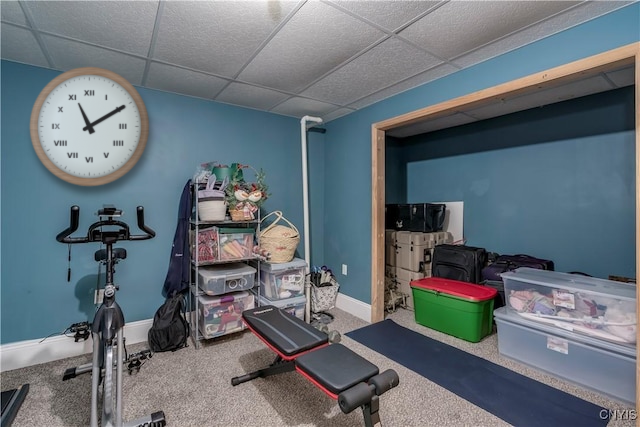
11:10
